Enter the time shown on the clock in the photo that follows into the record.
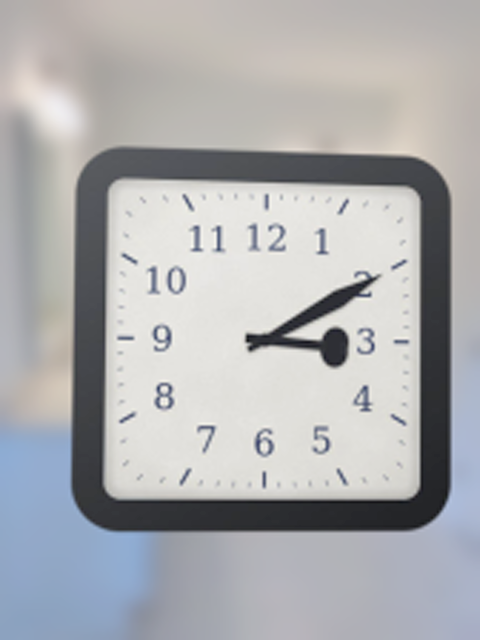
3:10
